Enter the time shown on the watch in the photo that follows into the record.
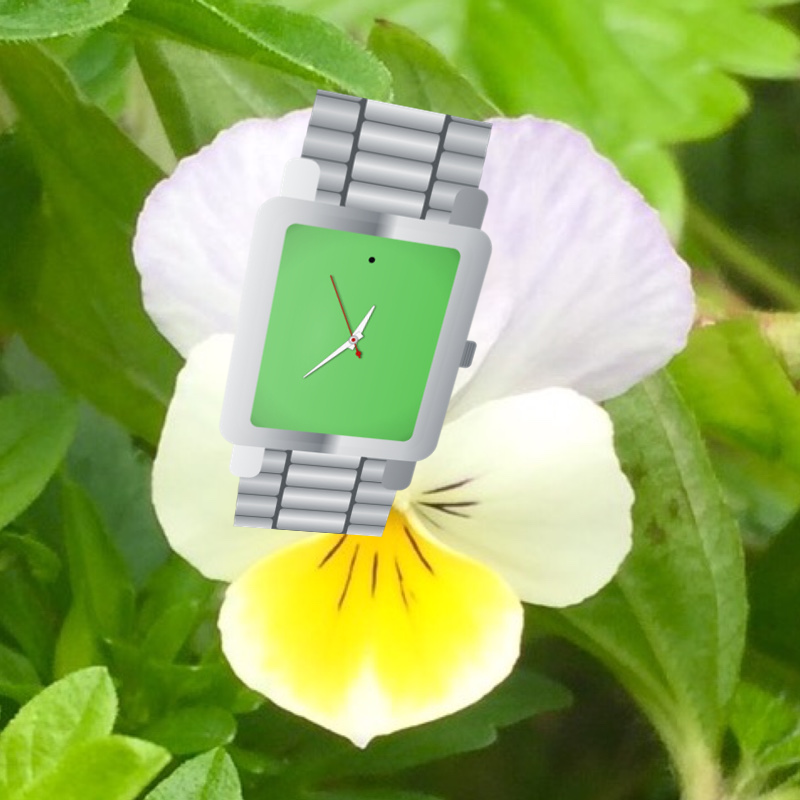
12:36:55
